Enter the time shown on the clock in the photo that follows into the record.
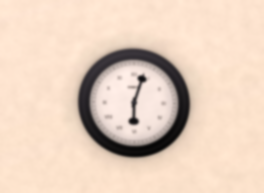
6:03
